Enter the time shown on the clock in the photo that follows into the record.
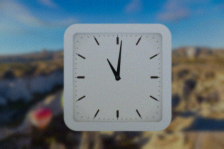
11:01
